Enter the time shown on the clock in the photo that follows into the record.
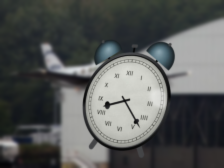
8:23
